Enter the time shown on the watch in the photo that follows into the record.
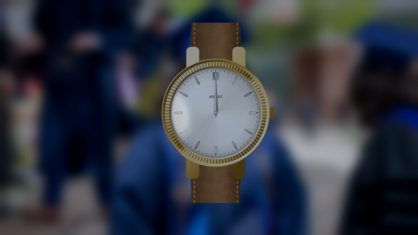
12:00
